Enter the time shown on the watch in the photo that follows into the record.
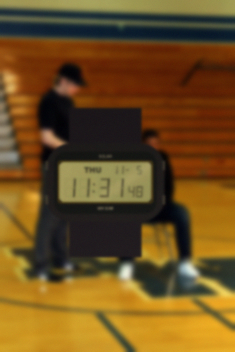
11:31
